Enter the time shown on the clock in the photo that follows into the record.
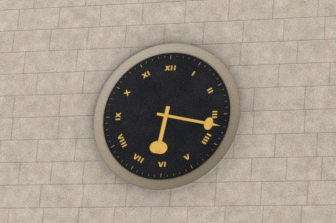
6:17
